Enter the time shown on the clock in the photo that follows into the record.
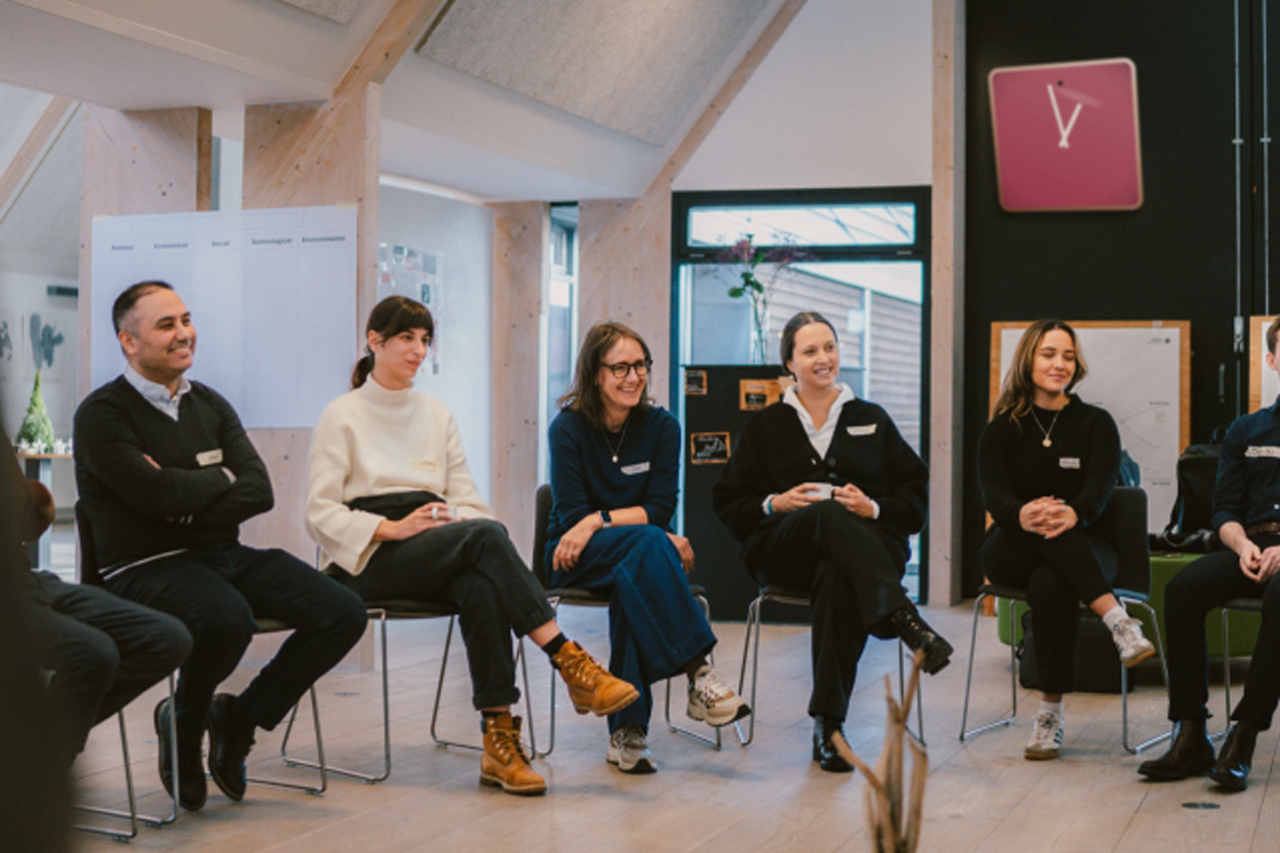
12:58
